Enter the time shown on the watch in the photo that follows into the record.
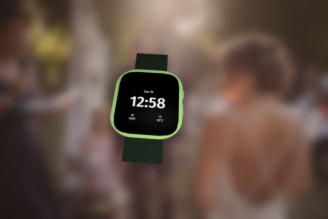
12:58
